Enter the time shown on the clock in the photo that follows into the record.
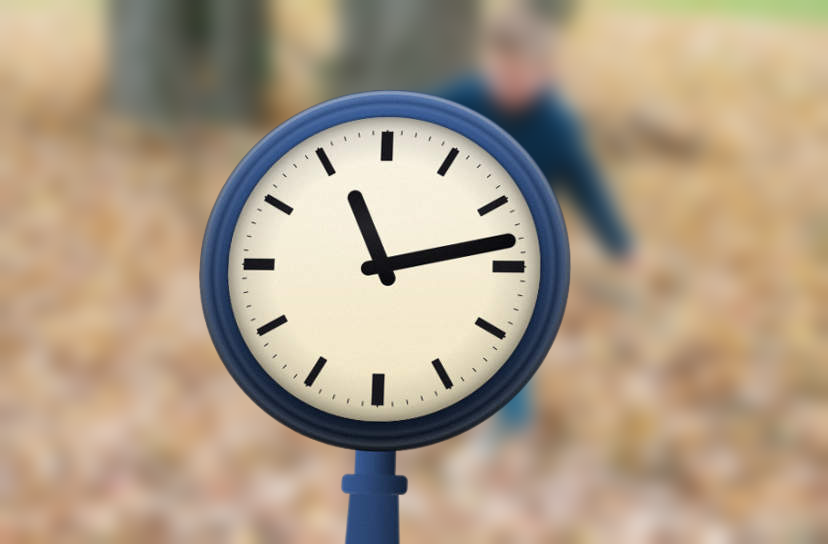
11:13
